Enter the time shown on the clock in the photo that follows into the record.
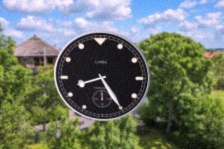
8:25
